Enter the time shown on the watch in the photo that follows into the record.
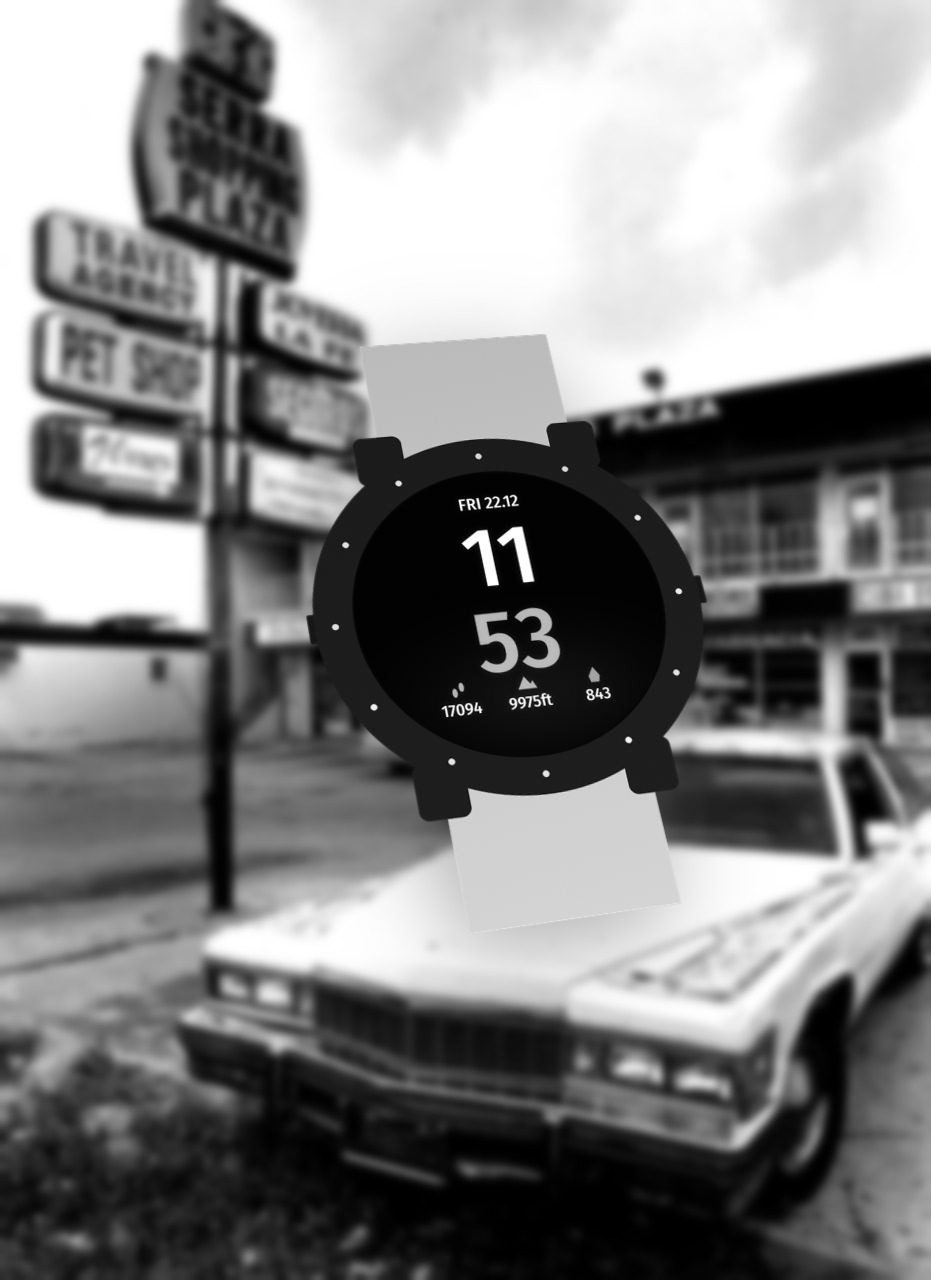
11:53
